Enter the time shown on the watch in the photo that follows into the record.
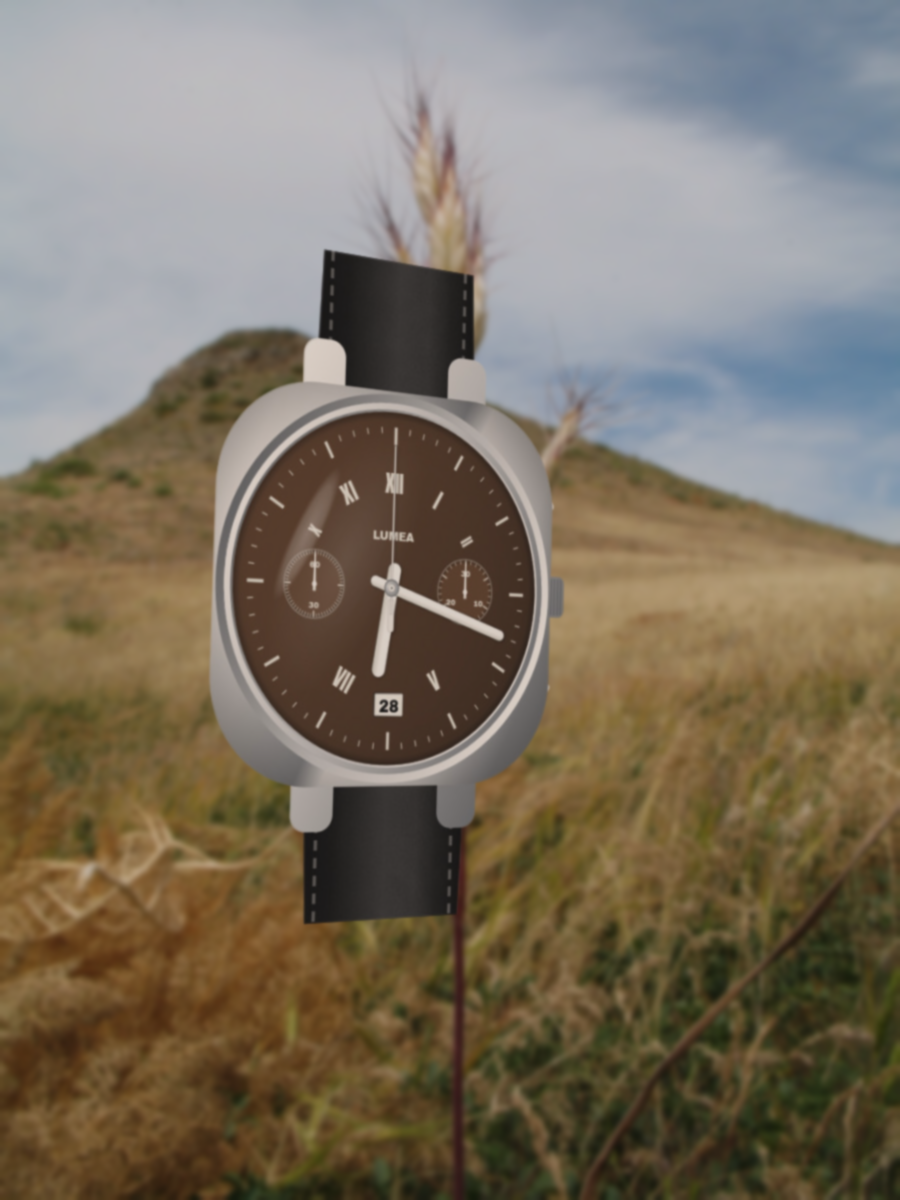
6:18
